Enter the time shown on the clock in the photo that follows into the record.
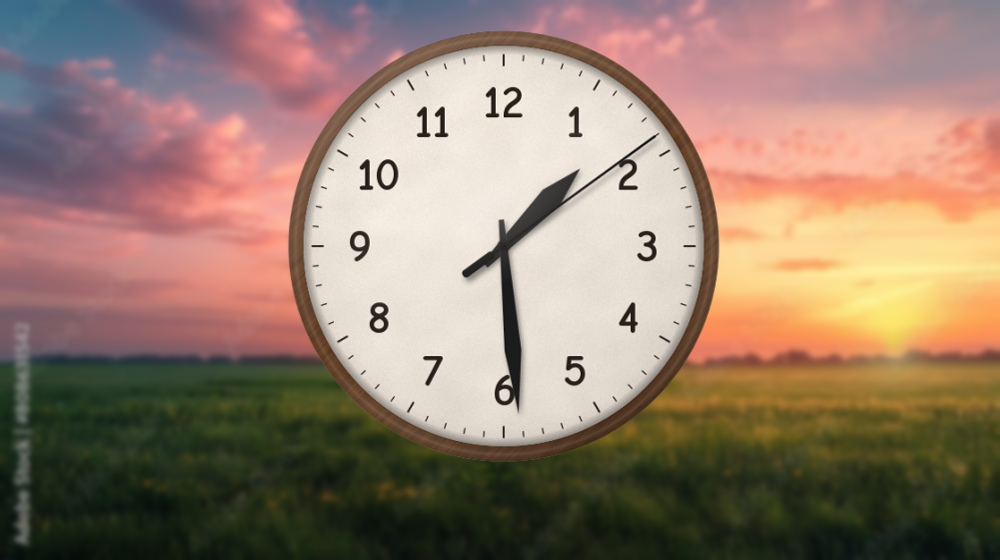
1:29:09
